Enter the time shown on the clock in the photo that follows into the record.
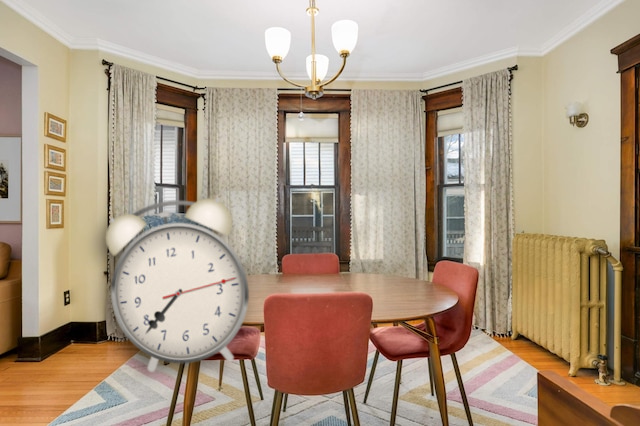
7:38:14
